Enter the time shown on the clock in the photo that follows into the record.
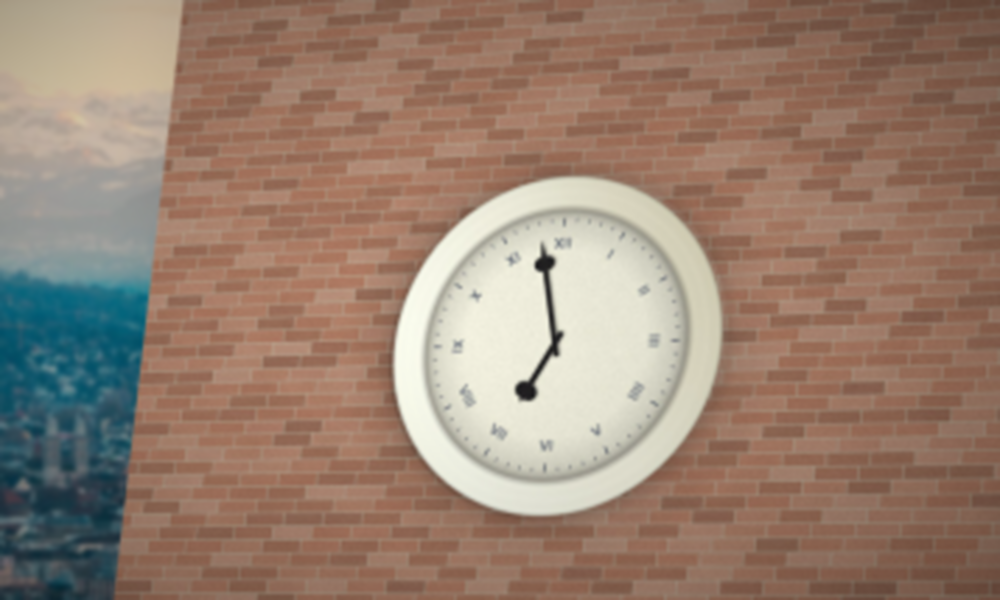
6:58
